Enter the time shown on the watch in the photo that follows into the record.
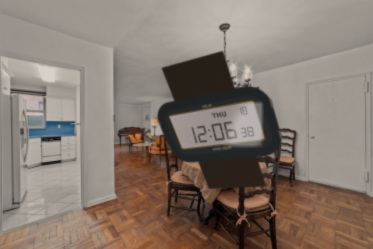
12:06
